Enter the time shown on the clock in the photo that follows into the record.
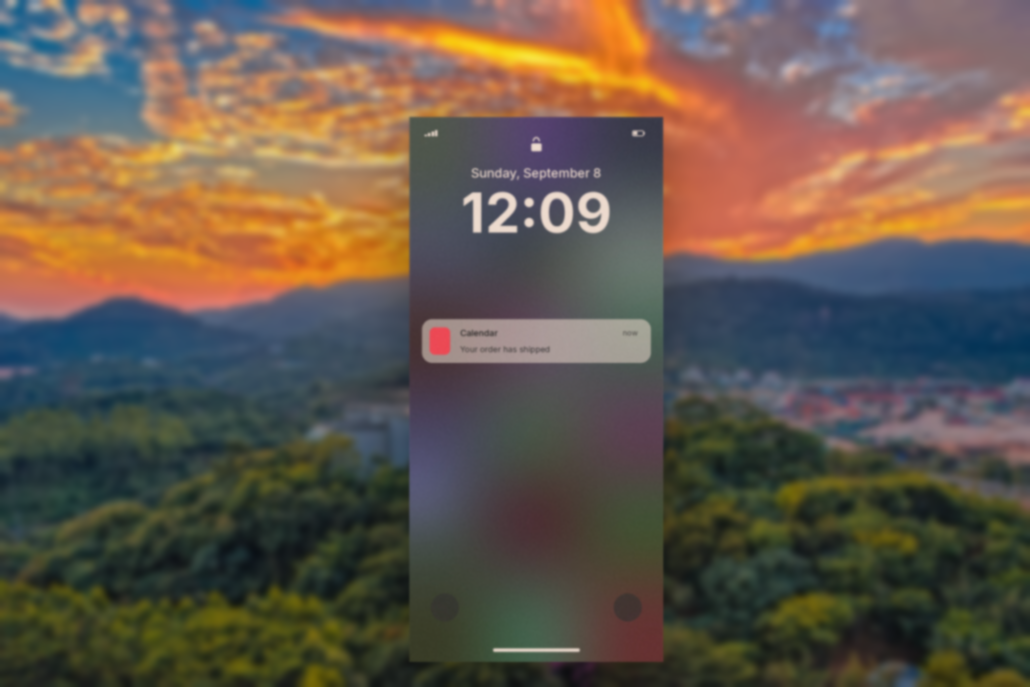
12:09
